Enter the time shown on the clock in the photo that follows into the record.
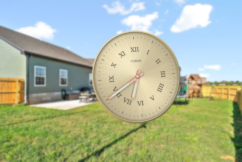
6:40
